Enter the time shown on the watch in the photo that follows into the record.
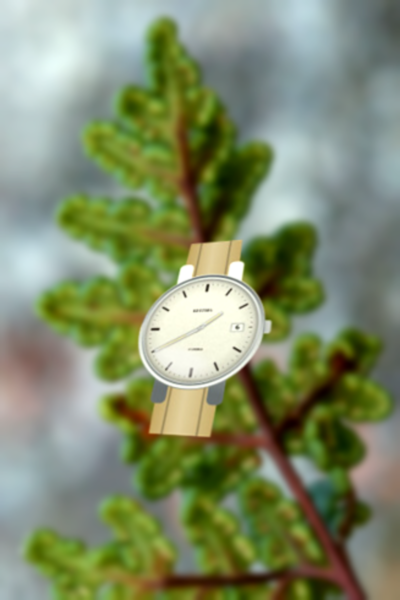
1:40
